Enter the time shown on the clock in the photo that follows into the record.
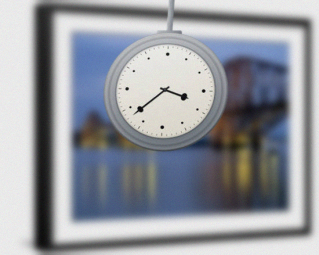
3:38
